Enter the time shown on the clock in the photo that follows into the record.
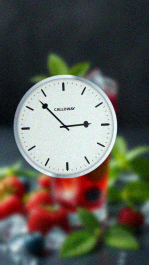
2:53
